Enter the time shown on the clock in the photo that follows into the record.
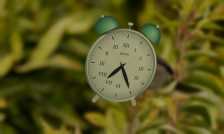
7:25
